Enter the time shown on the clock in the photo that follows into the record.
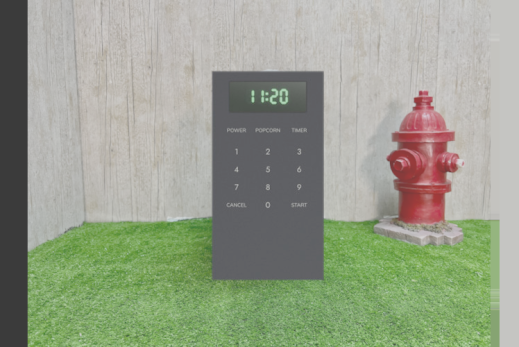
11:20
